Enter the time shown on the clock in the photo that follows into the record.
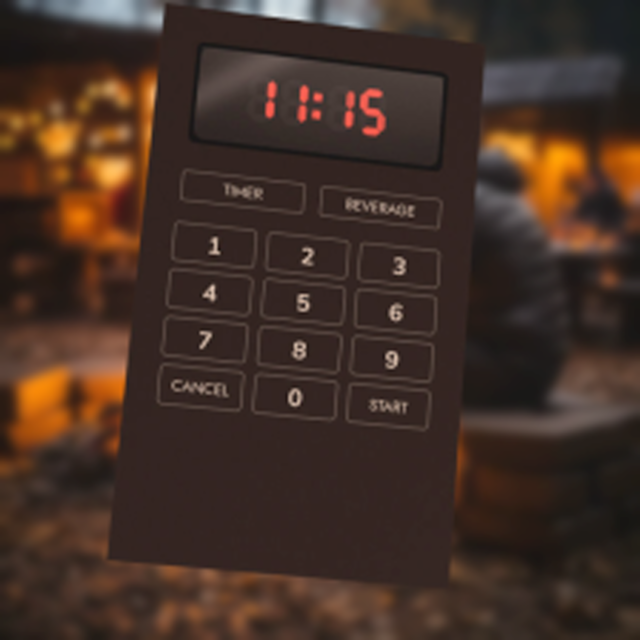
11:15
